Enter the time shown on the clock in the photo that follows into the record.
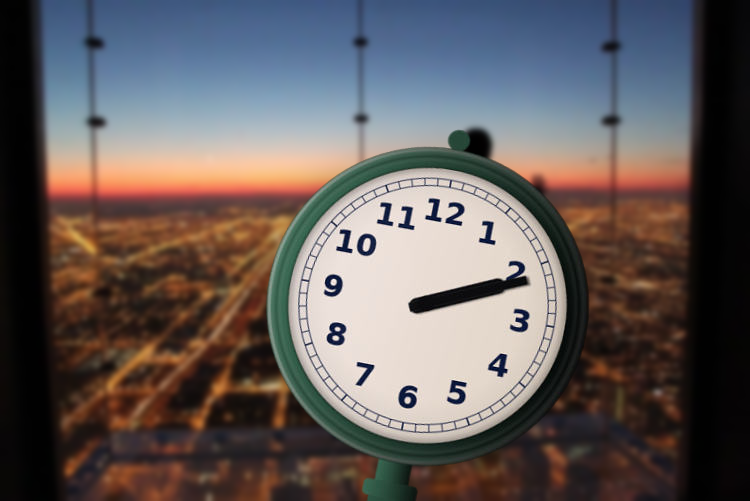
2:11
